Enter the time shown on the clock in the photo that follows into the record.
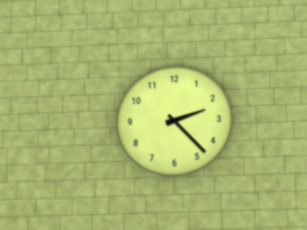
2:23
